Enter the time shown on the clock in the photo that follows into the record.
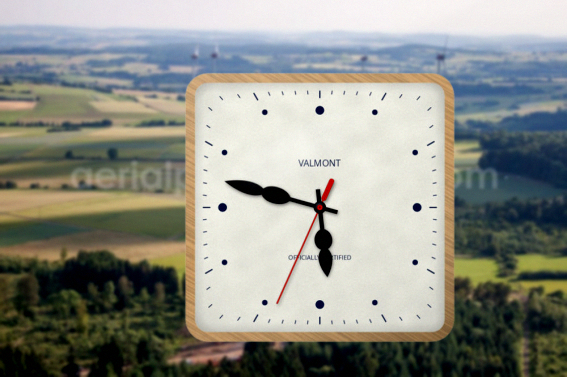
5:47:34
